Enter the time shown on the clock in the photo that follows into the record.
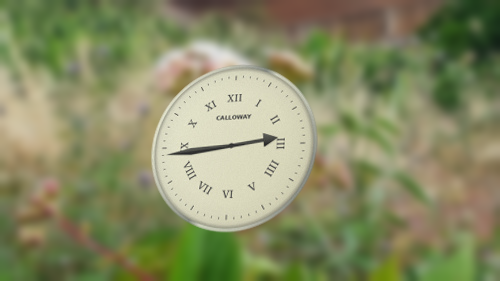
2:44
